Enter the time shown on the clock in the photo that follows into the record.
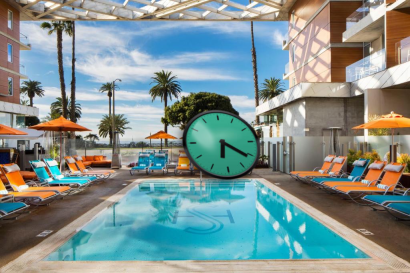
6:21
